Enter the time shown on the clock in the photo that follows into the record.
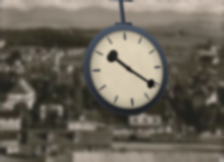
10:21
